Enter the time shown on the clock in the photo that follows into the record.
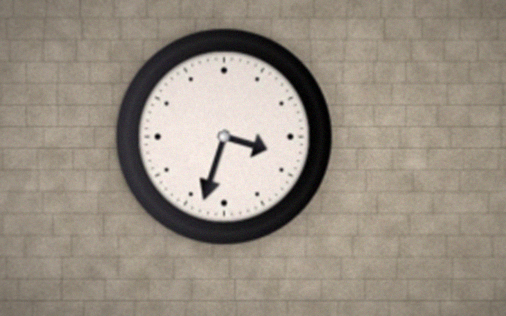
3:33
